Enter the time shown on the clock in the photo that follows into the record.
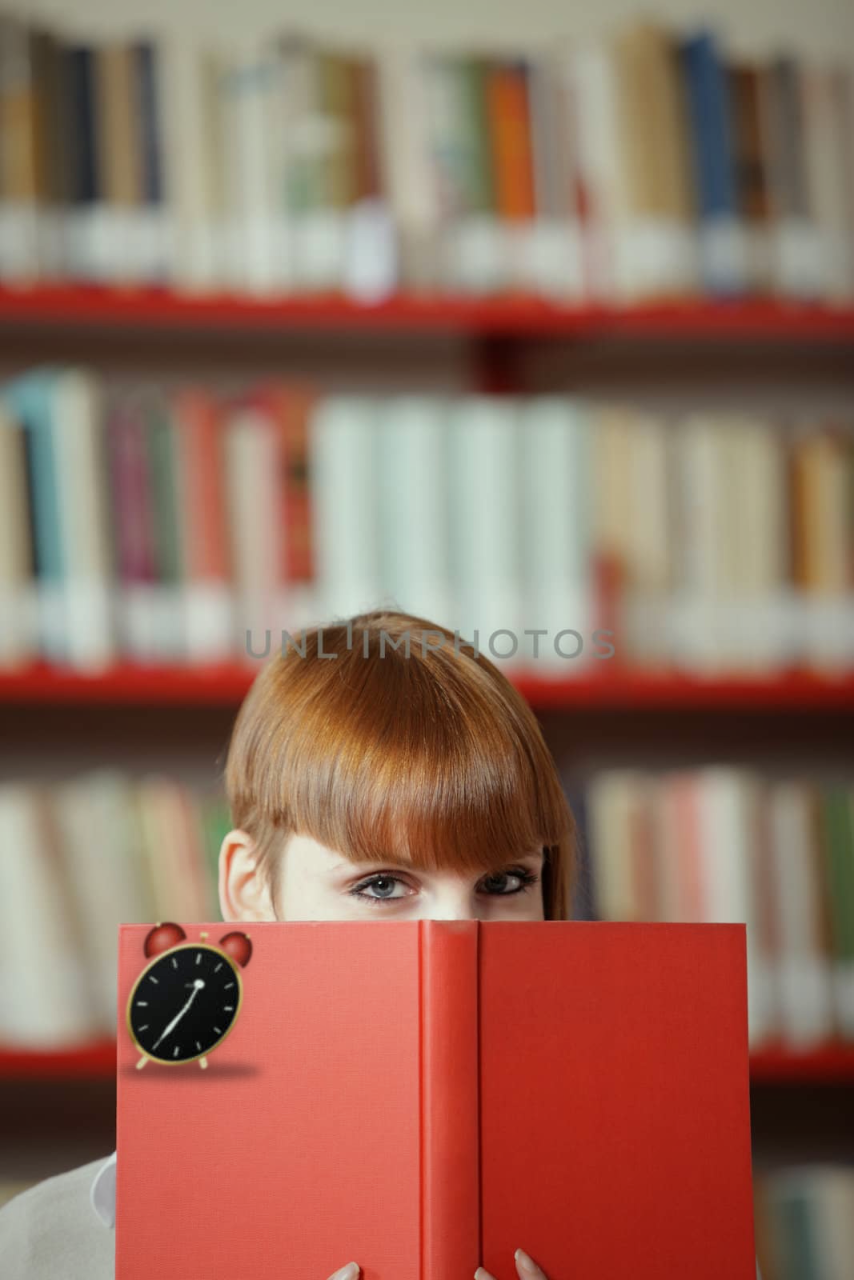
12:35
